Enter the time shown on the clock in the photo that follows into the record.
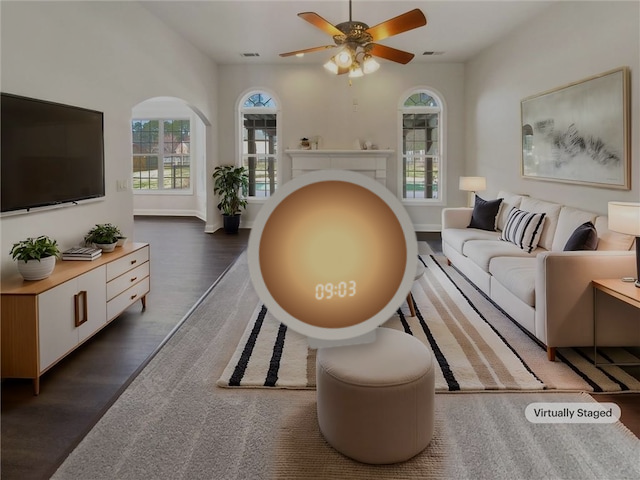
9:03
